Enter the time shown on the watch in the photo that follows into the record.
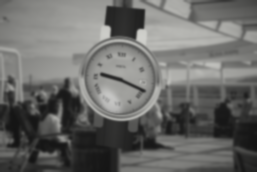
9:18
